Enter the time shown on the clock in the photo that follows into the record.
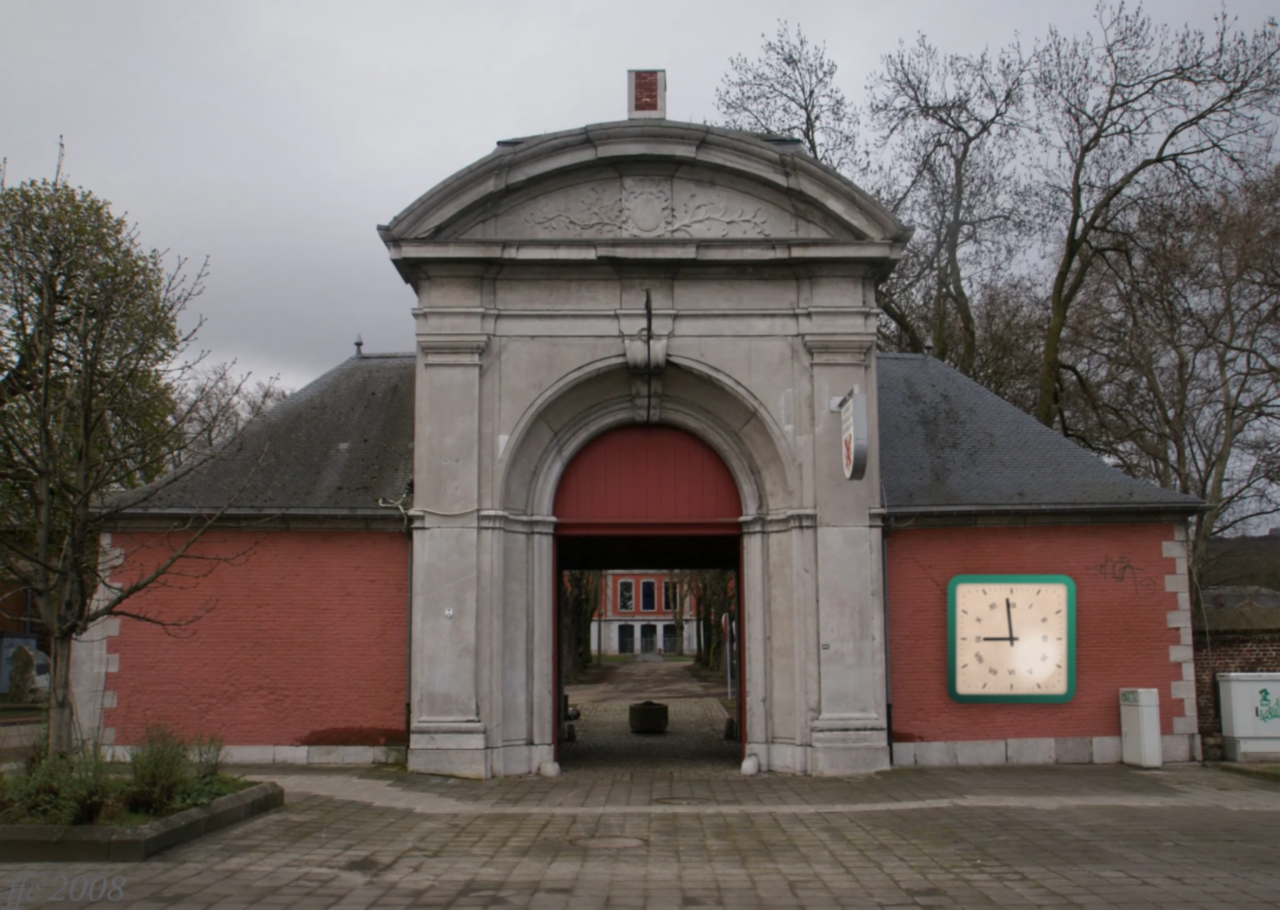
8:59
